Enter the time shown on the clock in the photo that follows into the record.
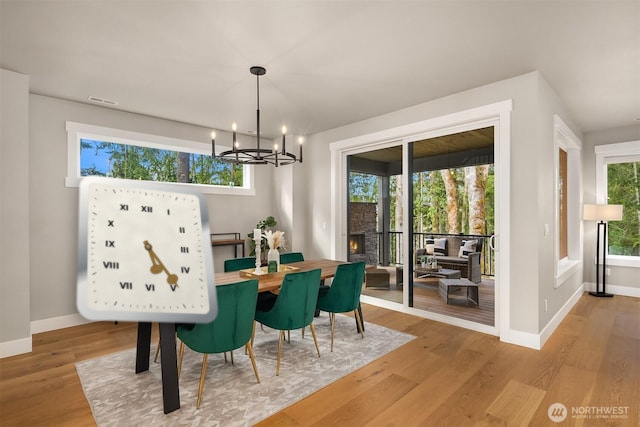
5:24
